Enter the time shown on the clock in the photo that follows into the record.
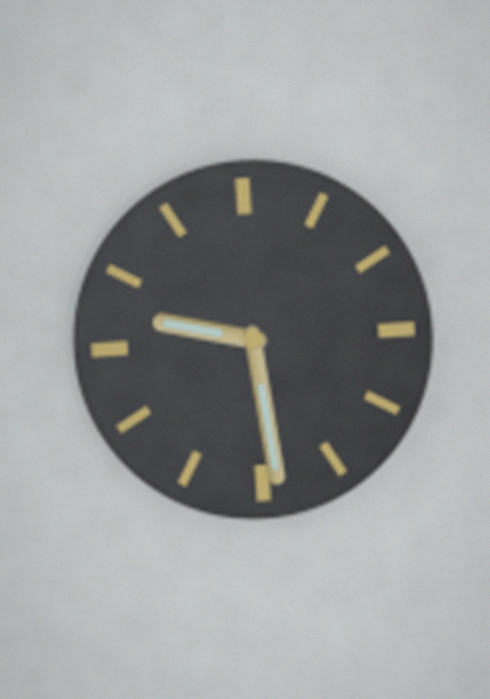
9:29
